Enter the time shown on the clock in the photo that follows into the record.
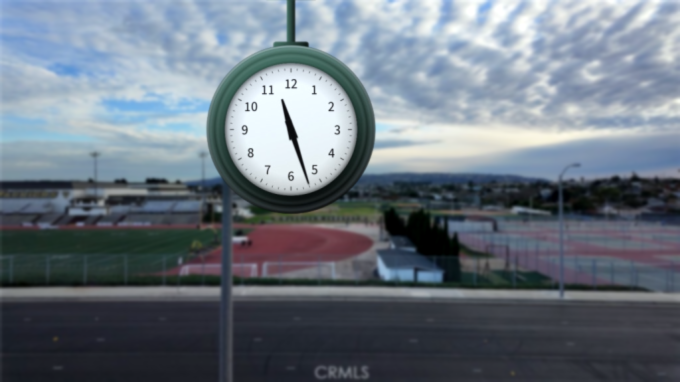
11:27
